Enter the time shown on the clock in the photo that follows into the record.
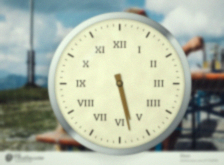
5:28
